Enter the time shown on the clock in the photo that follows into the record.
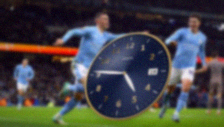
4:46
